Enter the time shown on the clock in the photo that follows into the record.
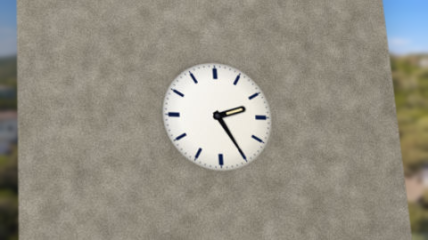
2:25
